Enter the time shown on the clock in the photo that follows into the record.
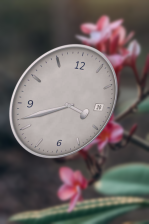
3:42
